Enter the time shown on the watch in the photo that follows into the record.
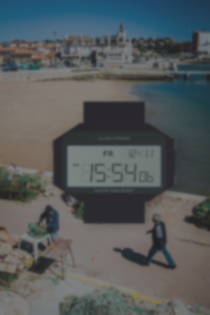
15:54
